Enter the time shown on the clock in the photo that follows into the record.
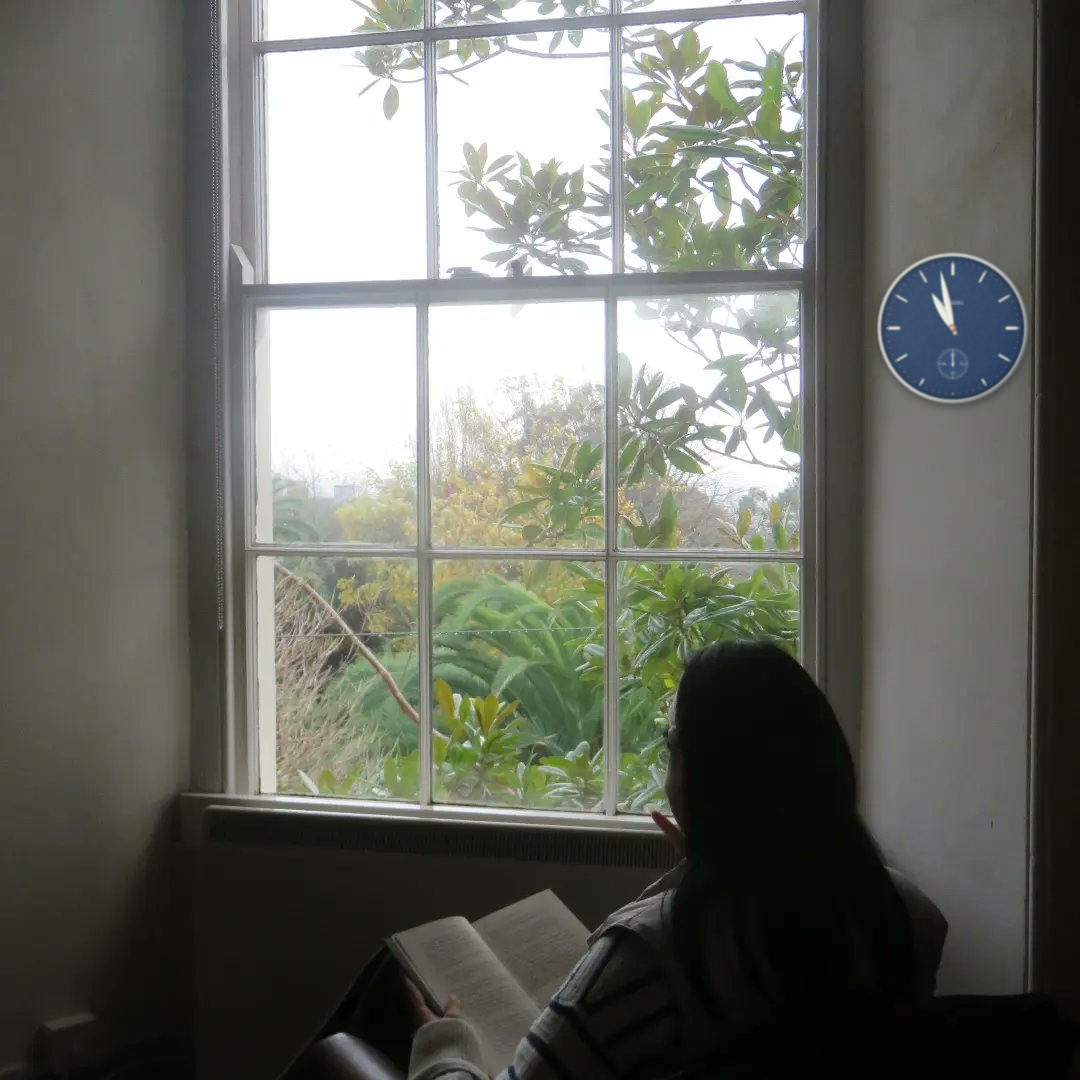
10:58
